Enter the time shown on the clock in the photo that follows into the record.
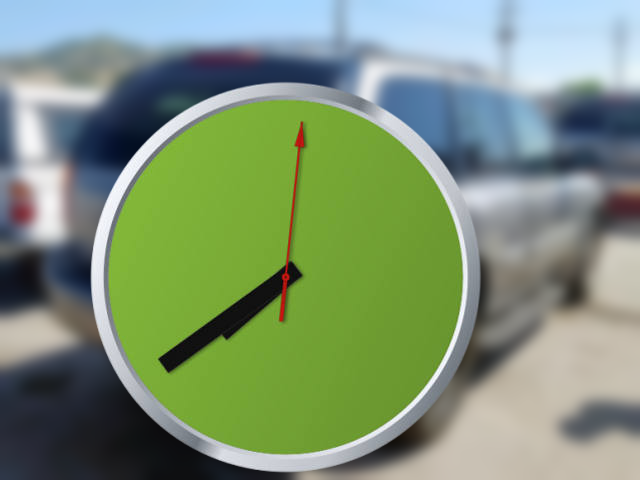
7:39:01
